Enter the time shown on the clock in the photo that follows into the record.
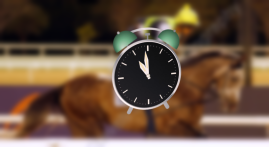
10:59
